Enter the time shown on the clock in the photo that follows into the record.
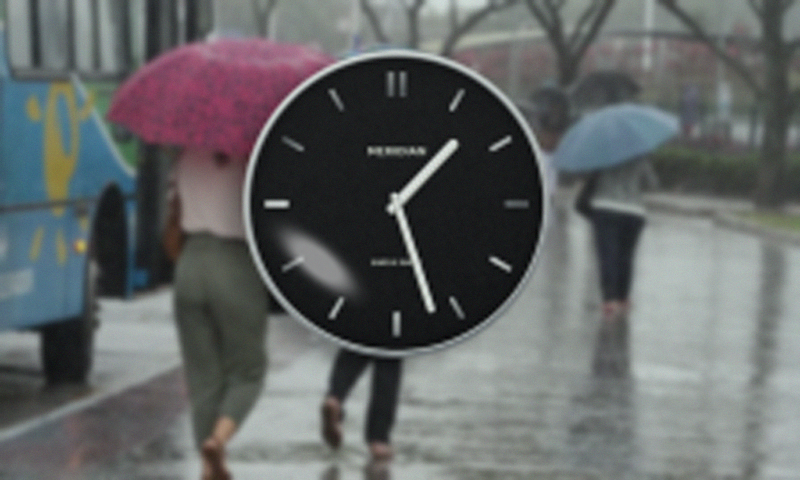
1:27
